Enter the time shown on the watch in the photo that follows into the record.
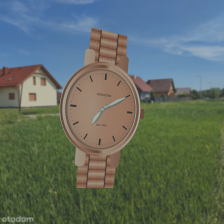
7:10
